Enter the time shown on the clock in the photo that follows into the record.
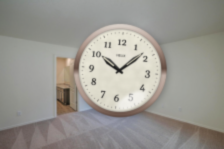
10:08
